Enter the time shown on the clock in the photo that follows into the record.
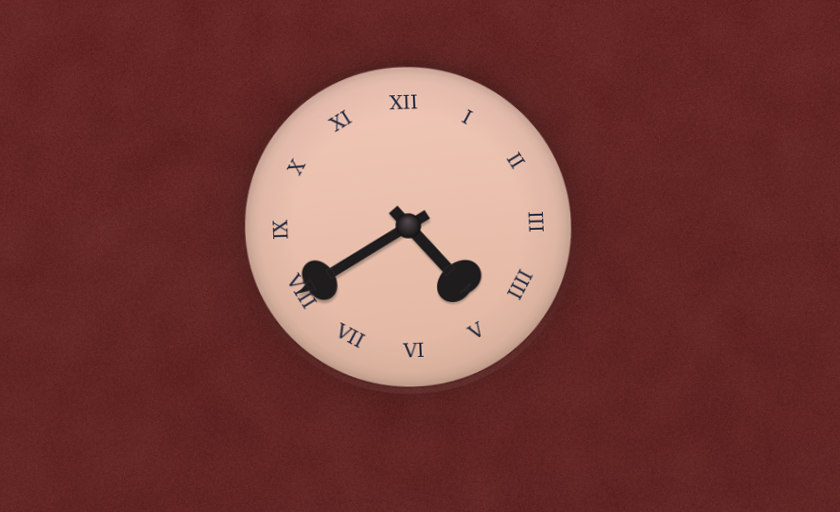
4:40
